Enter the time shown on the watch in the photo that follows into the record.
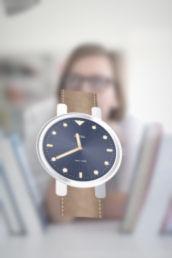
11:40
